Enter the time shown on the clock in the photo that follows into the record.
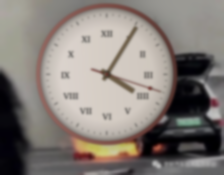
4:05:18
